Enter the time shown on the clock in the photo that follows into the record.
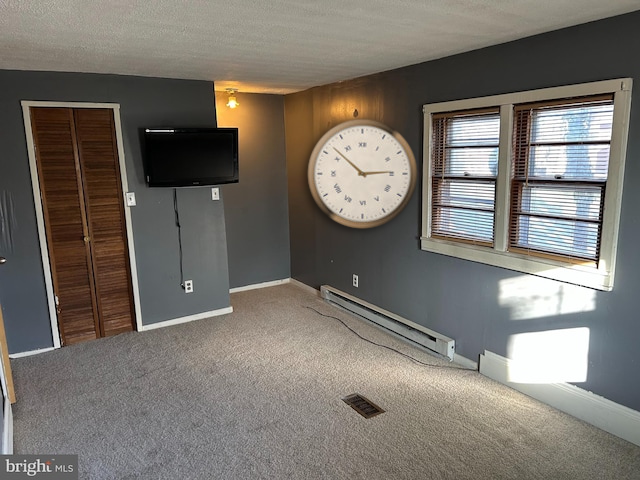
2:52
